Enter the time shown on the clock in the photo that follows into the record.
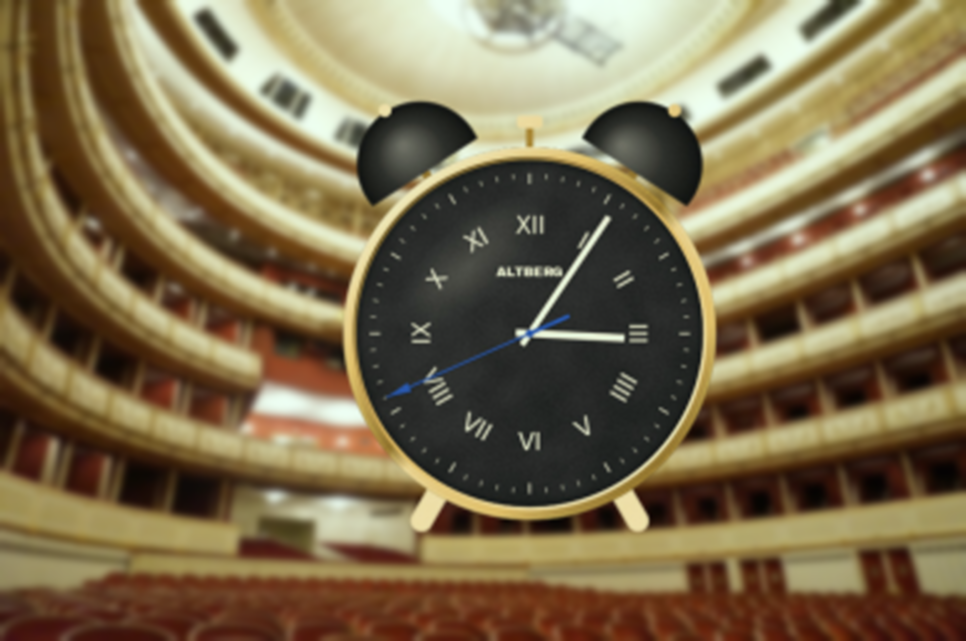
3:05:41
